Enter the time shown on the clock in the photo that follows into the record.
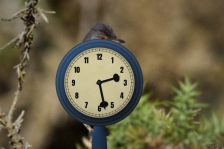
2:28
